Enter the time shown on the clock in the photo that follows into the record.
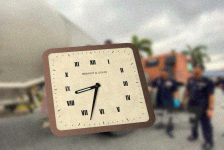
8:33
